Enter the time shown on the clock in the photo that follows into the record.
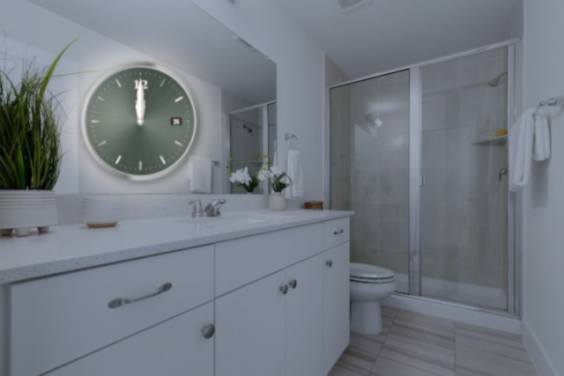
12:00
